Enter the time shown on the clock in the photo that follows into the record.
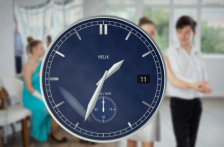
1:34
